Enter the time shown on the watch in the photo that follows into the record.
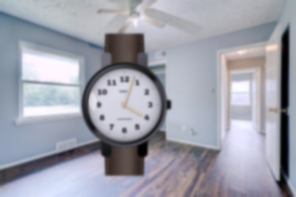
4:03
